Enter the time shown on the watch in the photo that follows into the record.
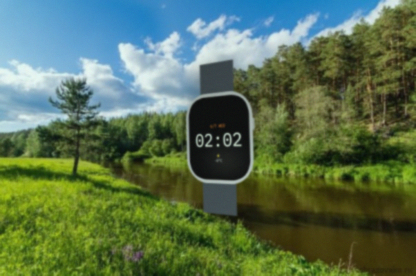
2:02
